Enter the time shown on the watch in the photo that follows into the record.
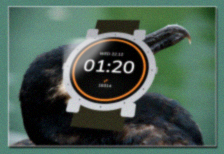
1:20
